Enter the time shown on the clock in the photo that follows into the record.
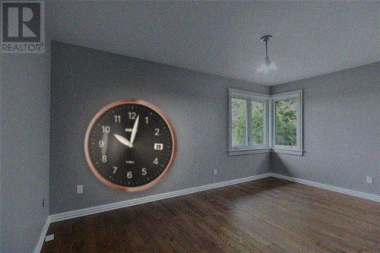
10:02
